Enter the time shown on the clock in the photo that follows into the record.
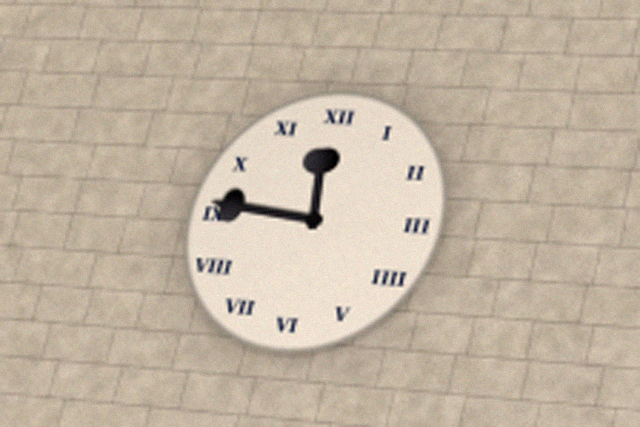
11:46
